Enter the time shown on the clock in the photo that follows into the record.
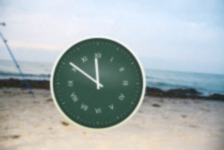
11:51
